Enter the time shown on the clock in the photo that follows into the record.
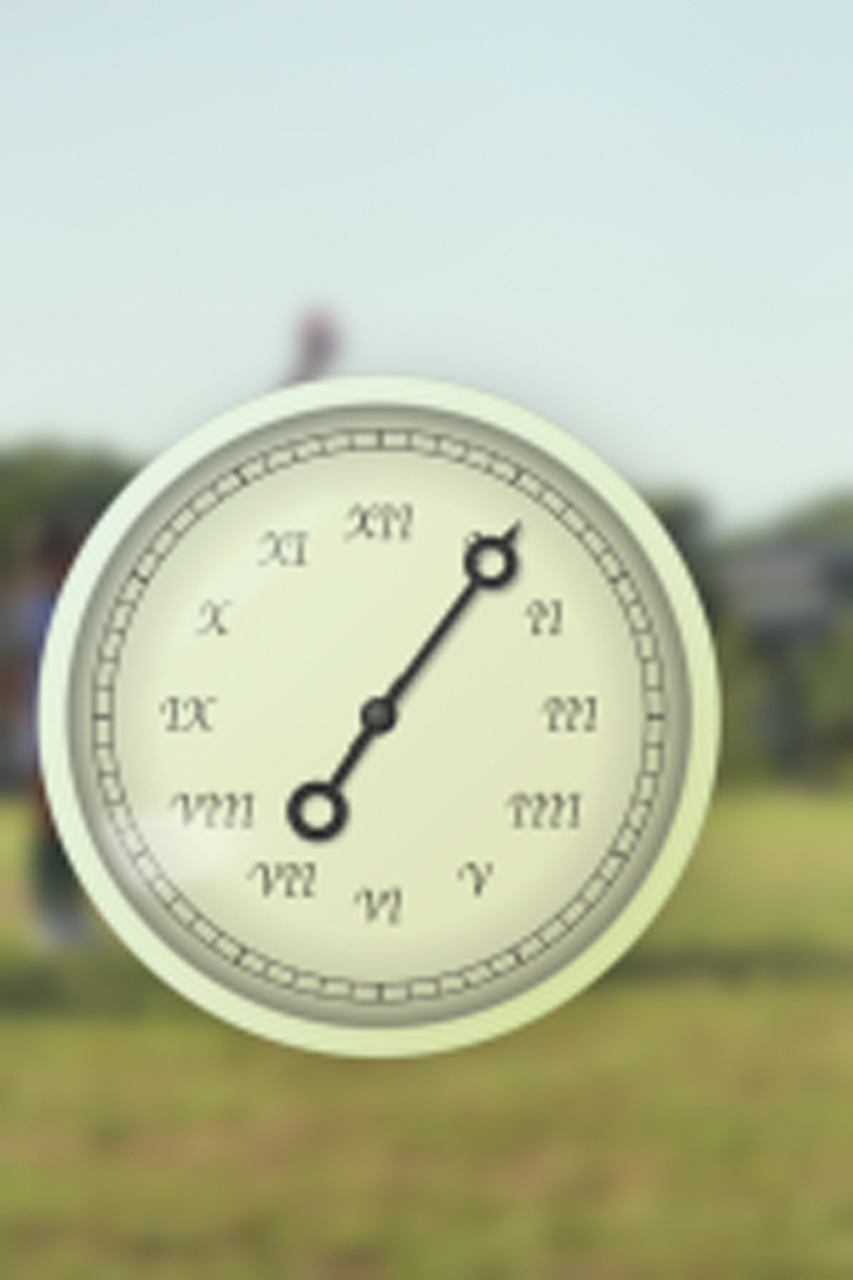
7:06
